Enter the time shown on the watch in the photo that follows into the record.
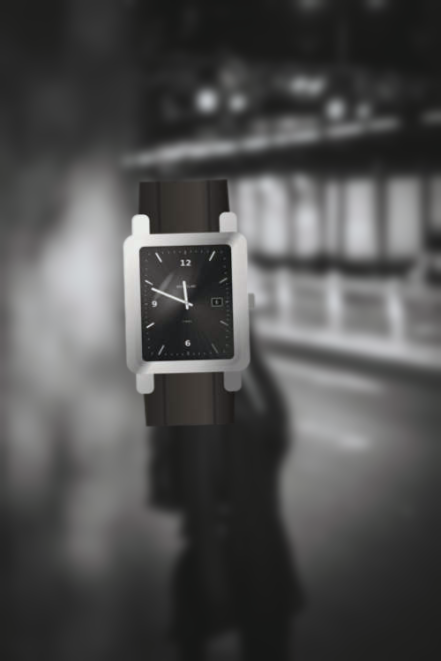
11:49
